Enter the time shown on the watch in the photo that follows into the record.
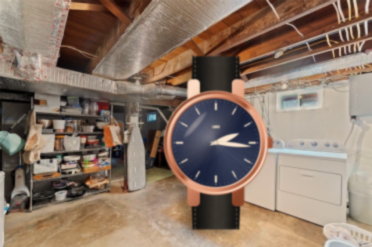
2:16
